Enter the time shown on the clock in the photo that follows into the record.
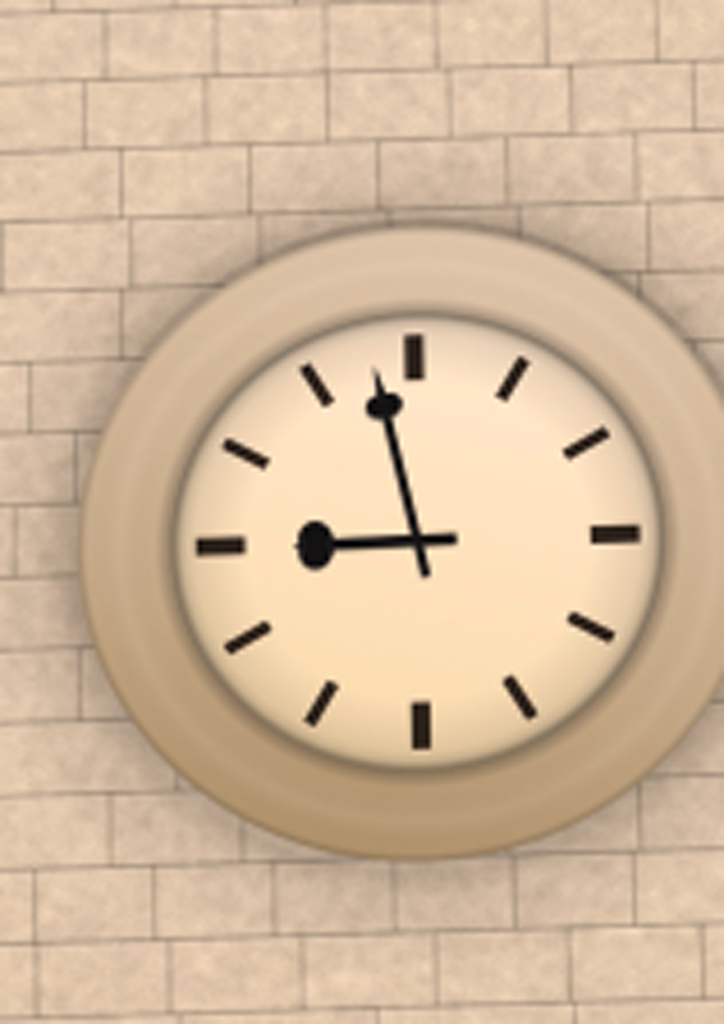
8:58
